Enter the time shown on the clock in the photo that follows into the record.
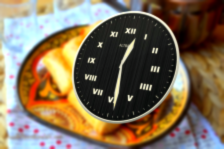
12:29
